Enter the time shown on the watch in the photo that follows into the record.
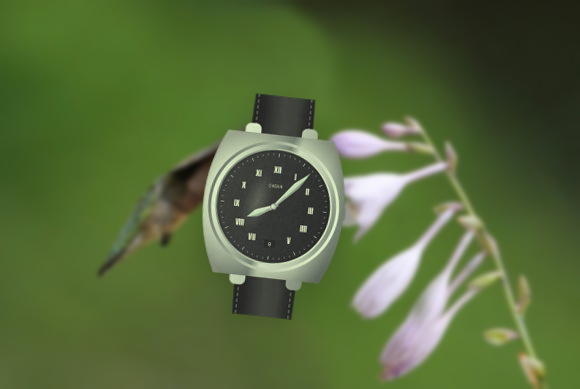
8:07
